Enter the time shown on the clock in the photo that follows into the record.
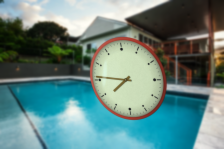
7:46
